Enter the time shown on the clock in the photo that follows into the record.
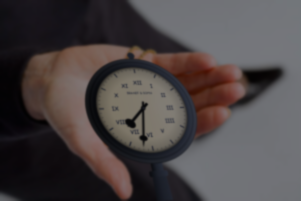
7:32
